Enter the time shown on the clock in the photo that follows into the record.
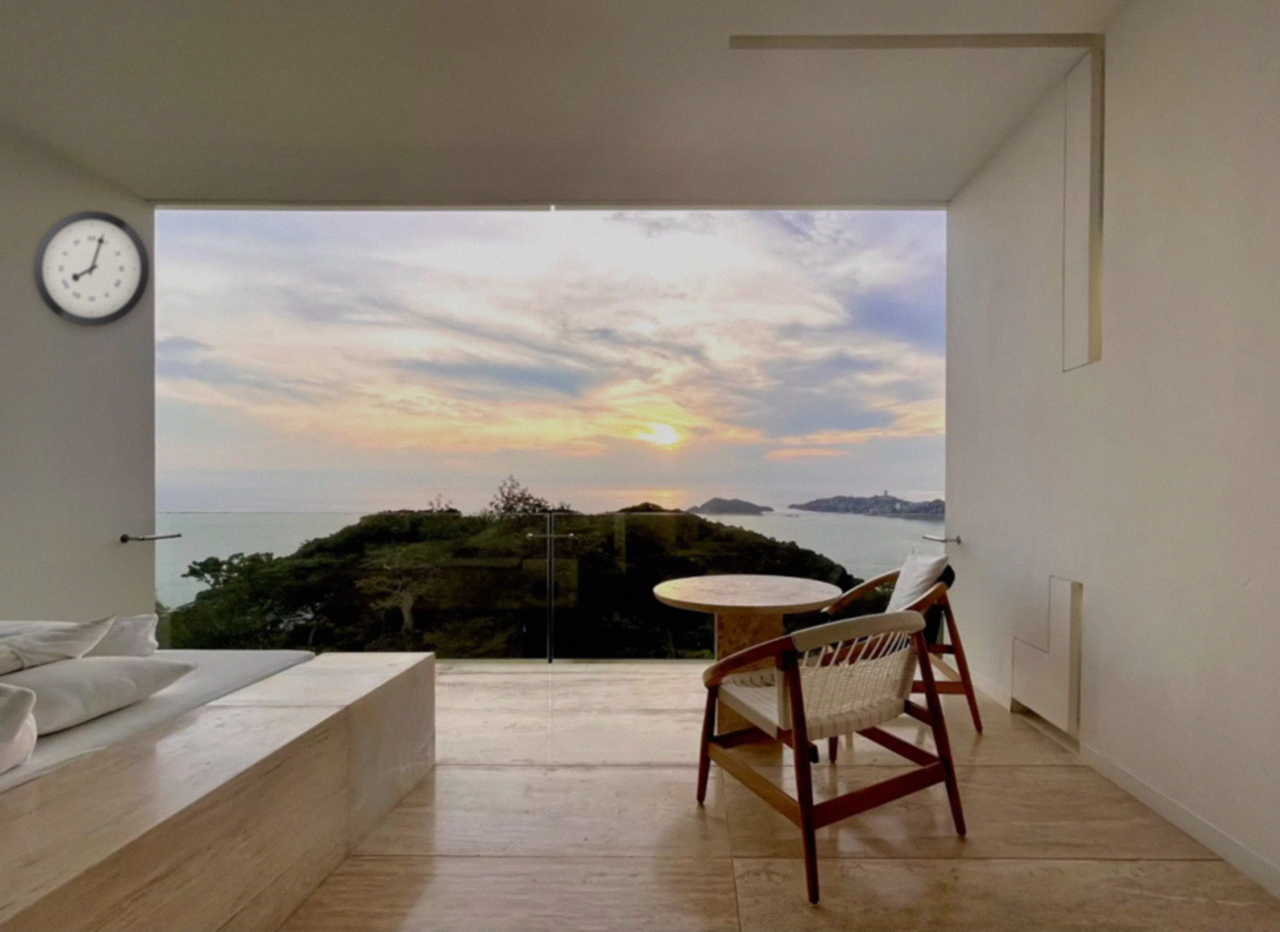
8:03
